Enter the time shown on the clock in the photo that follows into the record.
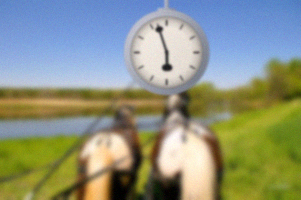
5:57
